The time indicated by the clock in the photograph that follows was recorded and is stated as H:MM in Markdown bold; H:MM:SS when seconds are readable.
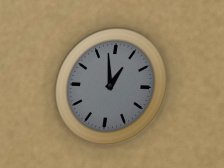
**12:58**
